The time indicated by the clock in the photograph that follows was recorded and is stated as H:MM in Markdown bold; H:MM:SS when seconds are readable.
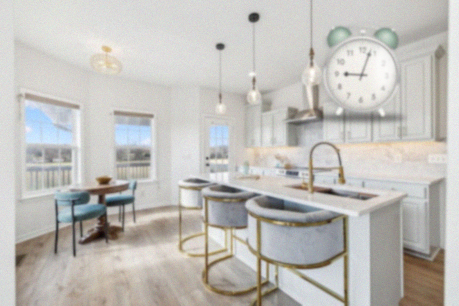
**9:03**
